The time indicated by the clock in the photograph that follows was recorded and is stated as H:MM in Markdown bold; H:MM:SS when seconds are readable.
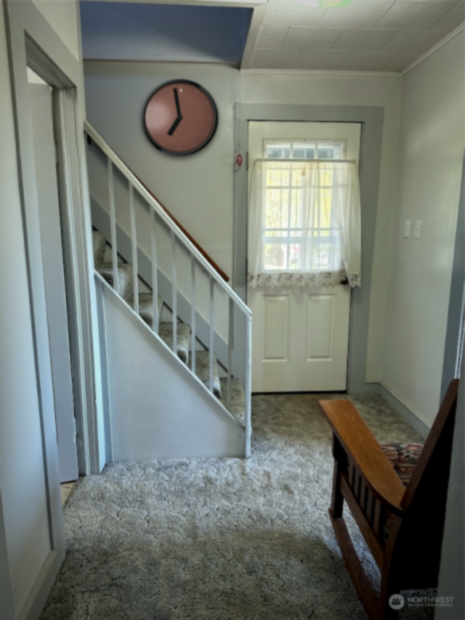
**6:58**
